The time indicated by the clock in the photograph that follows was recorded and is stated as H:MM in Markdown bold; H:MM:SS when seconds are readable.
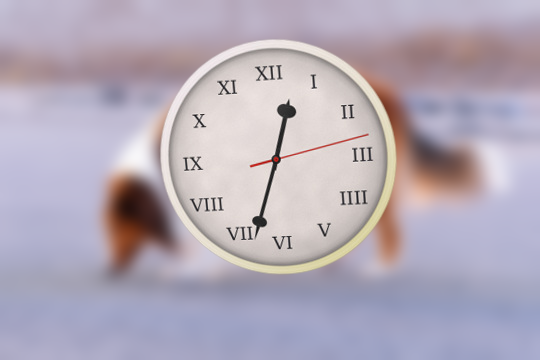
**12:33:13**
